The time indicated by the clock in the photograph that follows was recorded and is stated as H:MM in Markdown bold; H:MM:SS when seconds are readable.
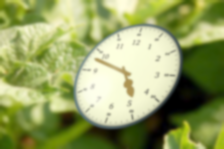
**4:48**
